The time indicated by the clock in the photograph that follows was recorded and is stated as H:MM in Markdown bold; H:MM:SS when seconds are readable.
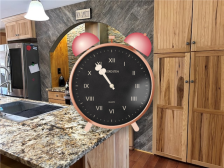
**10:54**
